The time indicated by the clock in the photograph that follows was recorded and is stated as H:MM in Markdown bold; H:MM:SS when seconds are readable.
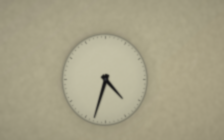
**4:33**
